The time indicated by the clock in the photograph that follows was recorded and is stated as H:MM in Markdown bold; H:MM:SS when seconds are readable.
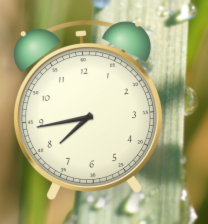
**7:44**
